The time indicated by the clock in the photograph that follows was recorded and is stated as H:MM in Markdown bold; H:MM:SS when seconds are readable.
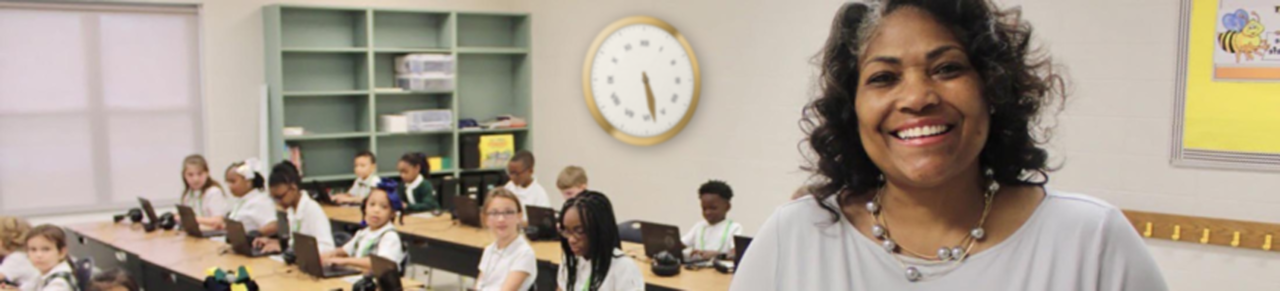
**5:28**
